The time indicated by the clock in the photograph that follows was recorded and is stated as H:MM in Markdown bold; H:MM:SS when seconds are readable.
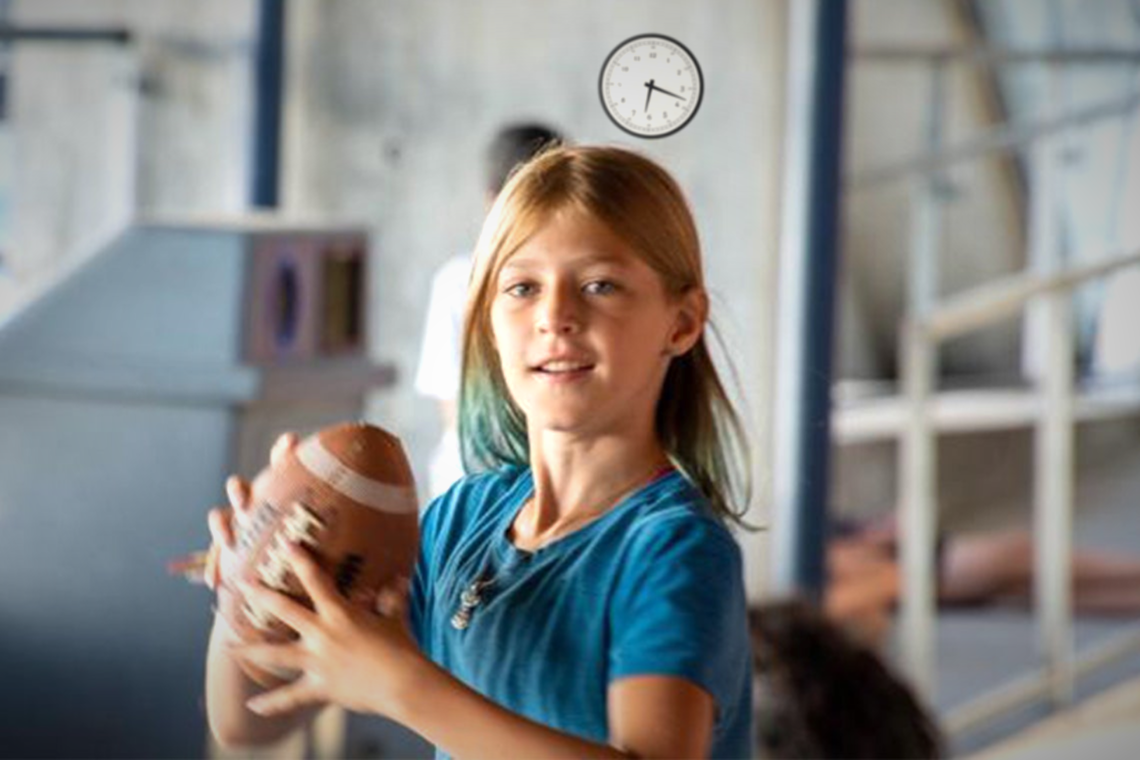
**6:18**
